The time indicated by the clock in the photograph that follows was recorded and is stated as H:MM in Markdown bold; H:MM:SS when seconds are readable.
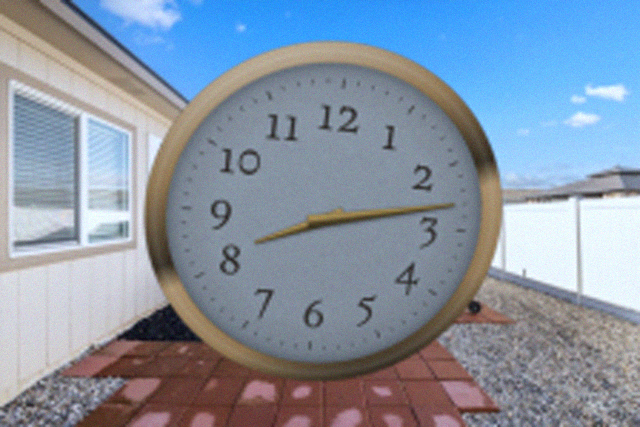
**8:13**
